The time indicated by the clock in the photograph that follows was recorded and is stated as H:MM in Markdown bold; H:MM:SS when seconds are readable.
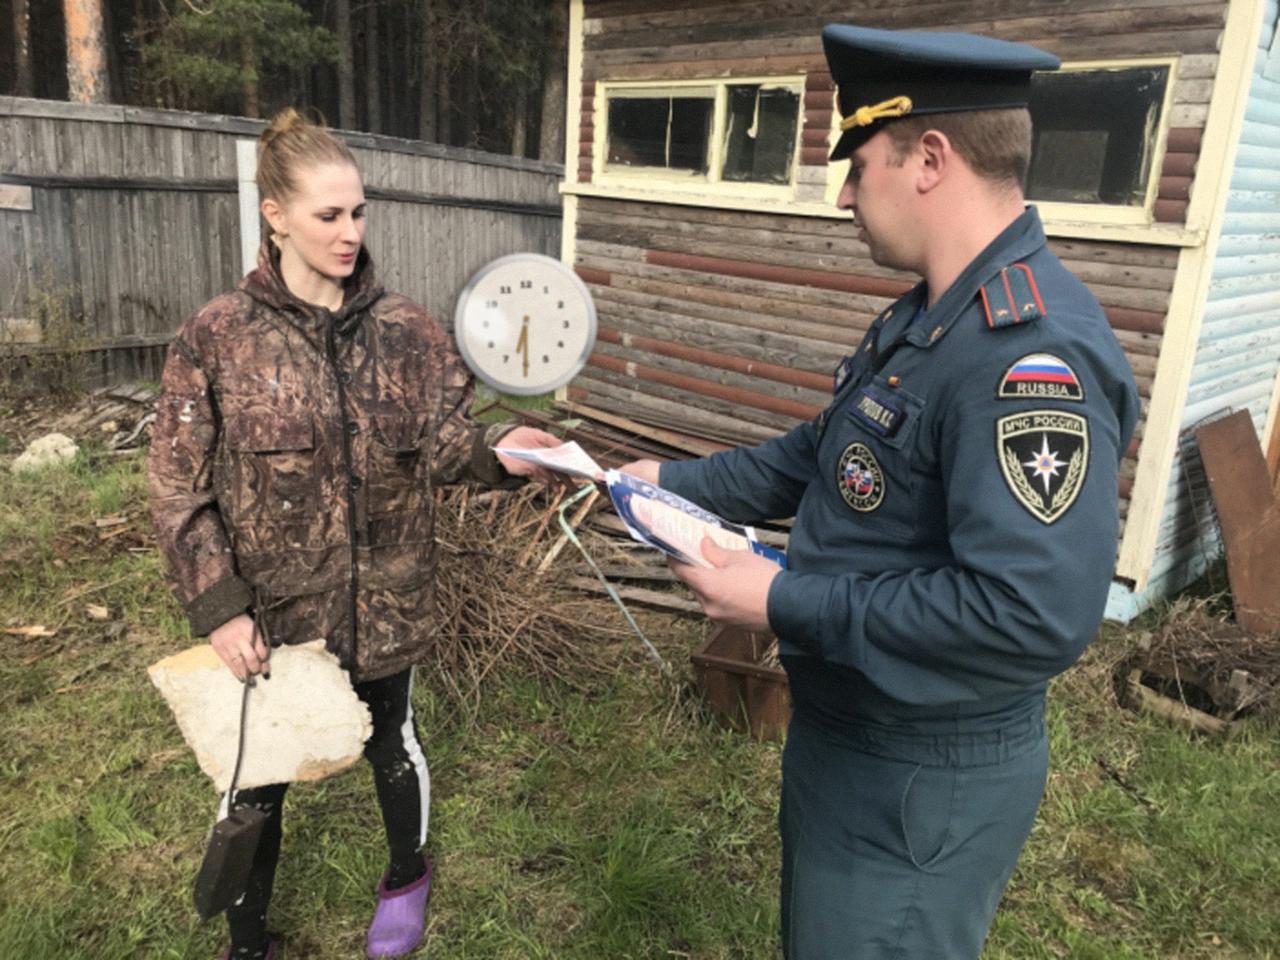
**6:30**
